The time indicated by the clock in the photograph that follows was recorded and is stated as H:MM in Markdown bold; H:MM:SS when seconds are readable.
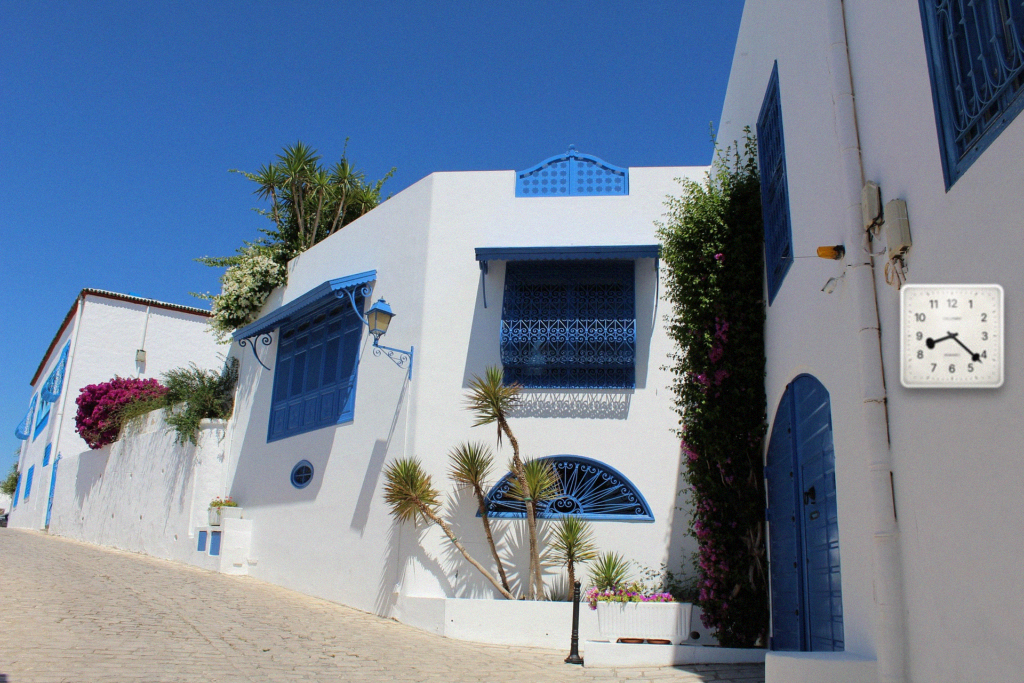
**8:22**
